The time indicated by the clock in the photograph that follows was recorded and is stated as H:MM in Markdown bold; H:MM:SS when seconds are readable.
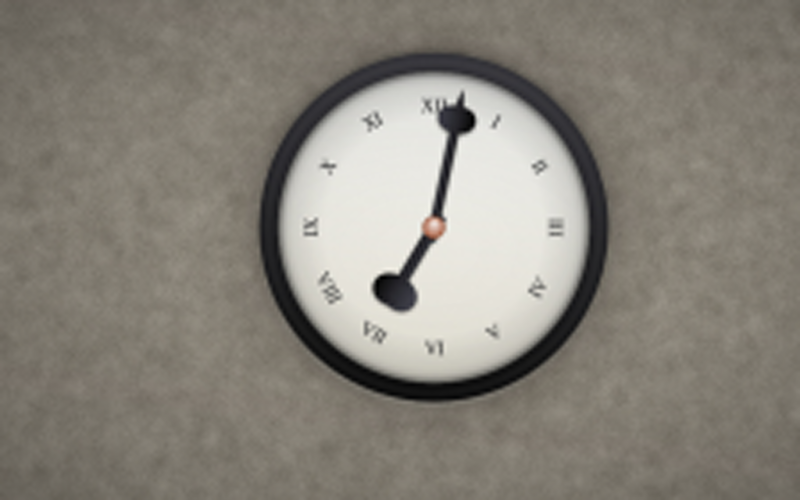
**7:02**
